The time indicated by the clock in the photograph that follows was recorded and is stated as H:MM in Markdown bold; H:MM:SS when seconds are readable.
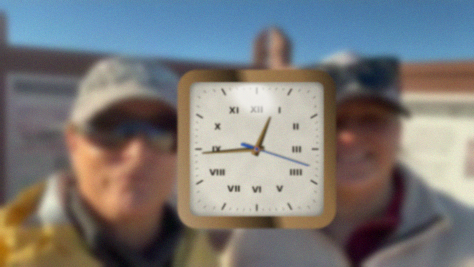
**12:44:18**
